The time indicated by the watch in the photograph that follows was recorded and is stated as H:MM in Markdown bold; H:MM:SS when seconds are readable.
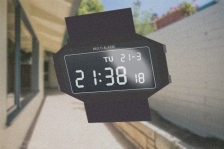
**21:38:18**
